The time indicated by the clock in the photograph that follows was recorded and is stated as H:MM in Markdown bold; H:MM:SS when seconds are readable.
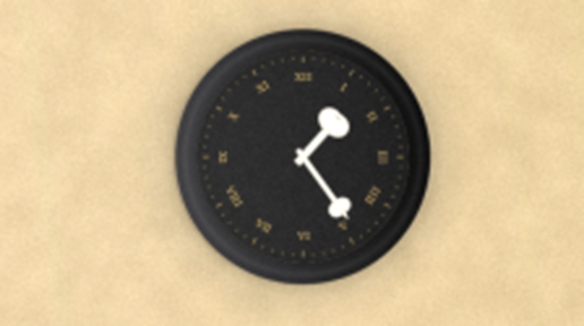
**1:24**
